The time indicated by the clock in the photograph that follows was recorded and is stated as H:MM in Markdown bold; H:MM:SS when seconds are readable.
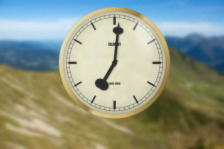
**7:01**
